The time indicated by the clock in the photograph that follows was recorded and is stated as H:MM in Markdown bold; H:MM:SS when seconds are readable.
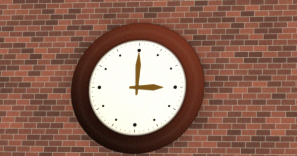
**3:00**
